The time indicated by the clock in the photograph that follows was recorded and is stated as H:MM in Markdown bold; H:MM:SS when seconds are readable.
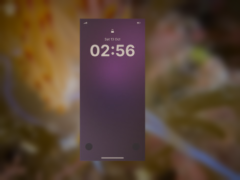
**2:56**
